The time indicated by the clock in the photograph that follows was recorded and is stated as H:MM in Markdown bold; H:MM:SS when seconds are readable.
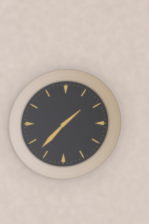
**1:37**
